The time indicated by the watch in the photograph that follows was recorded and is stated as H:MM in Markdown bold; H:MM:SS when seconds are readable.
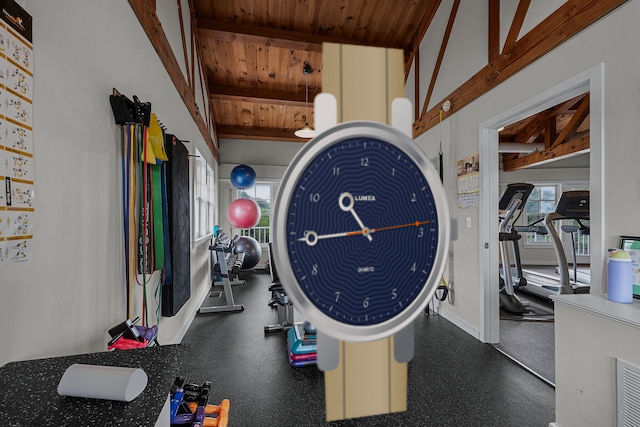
**10:44:14**
